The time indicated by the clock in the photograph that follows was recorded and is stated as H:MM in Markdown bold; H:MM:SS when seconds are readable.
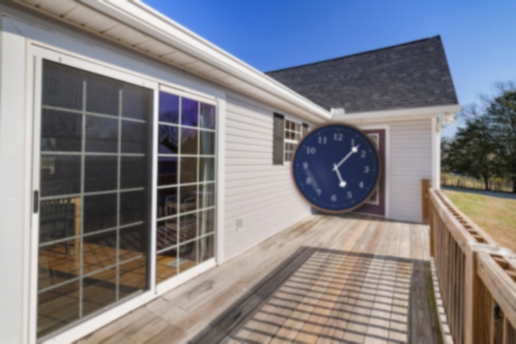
**5:07**
